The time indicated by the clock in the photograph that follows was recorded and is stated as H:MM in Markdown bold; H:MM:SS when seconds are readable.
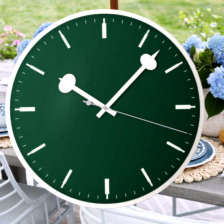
**10:07:18**
